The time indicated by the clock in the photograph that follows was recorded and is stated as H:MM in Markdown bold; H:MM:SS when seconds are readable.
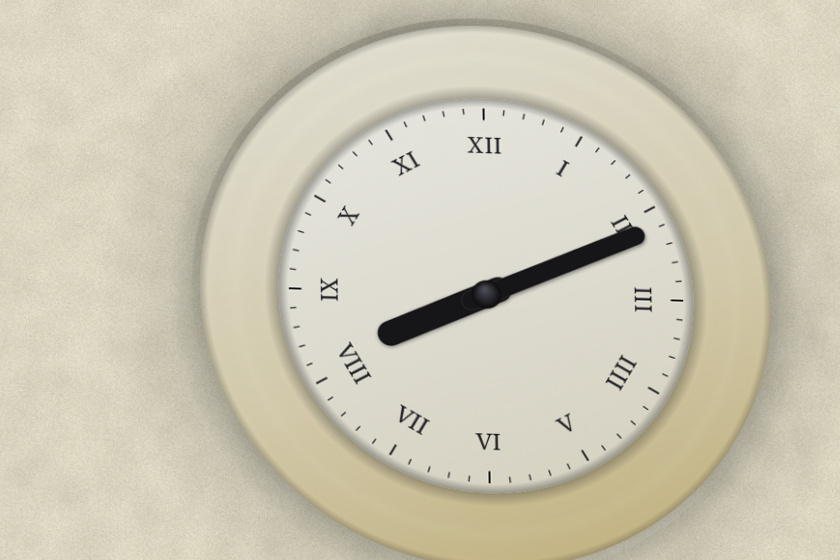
**8:11**
